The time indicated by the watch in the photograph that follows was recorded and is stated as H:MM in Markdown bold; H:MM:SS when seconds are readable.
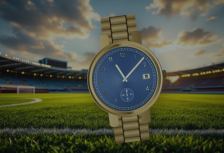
**11:08**
